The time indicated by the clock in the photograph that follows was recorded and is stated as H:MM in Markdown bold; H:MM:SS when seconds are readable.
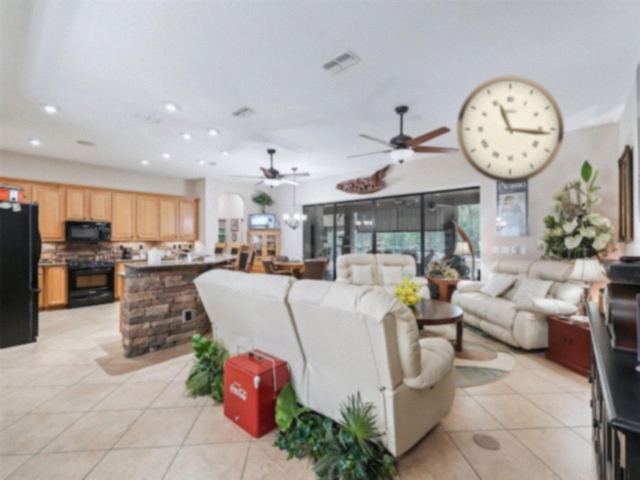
**11:16**
